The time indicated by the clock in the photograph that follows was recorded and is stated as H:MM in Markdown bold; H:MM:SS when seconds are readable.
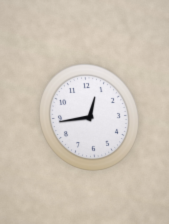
**12:44**
